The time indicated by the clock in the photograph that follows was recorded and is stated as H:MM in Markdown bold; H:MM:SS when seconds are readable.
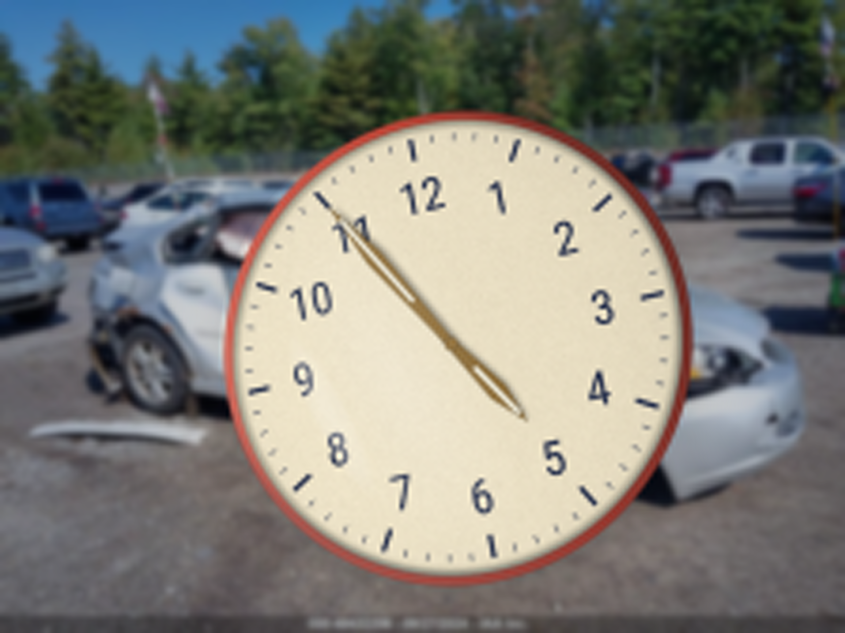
**4:55**
